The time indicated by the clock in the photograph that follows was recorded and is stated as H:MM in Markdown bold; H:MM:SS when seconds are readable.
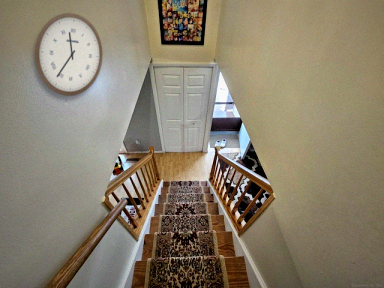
**11:36**
